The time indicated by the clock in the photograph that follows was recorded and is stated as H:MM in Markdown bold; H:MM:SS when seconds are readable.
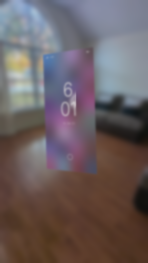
**6:01**
